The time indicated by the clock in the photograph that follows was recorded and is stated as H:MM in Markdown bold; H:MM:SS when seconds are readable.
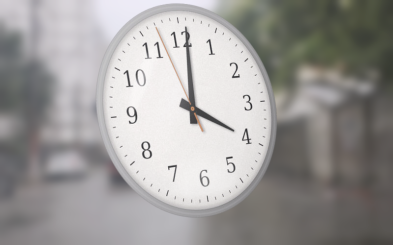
**4:00:57**
